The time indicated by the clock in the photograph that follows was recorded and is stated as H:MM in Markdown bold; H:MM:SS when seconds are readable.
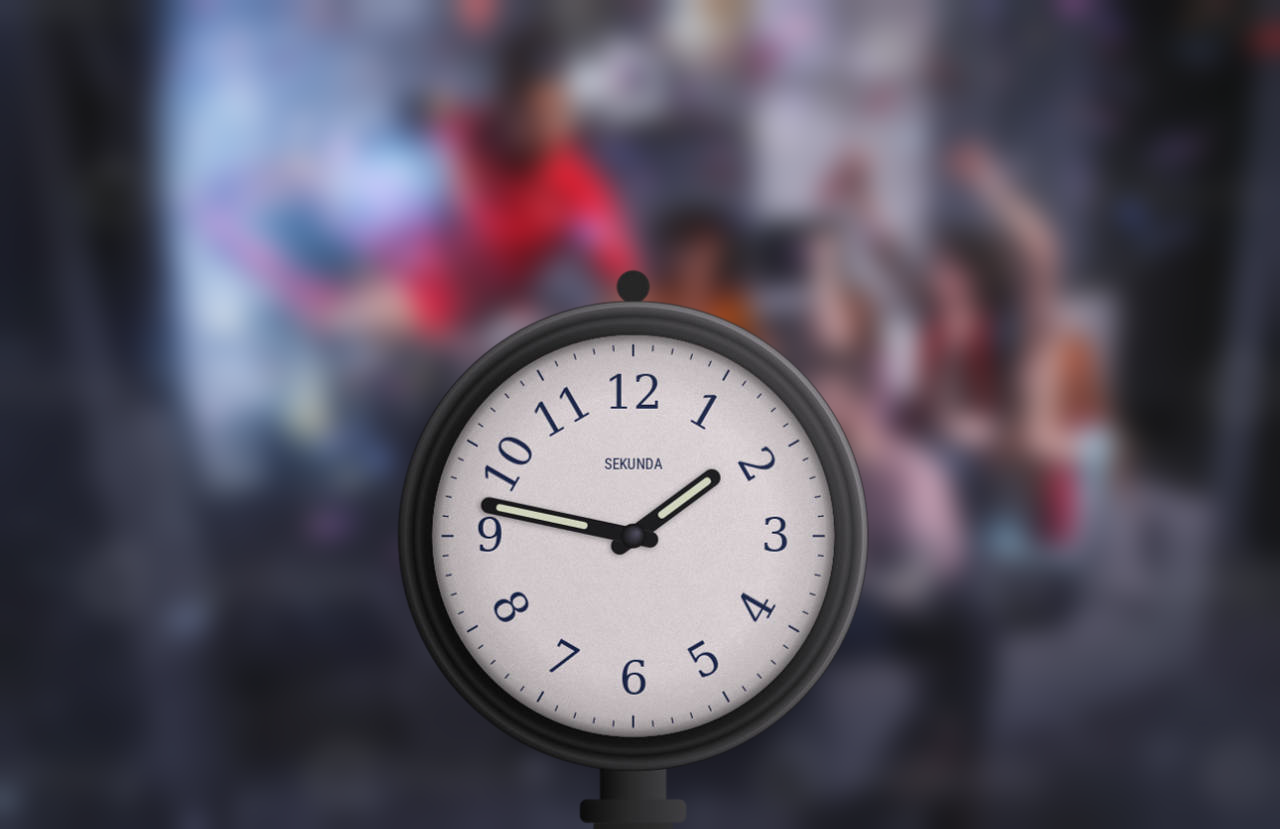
**1:47**
